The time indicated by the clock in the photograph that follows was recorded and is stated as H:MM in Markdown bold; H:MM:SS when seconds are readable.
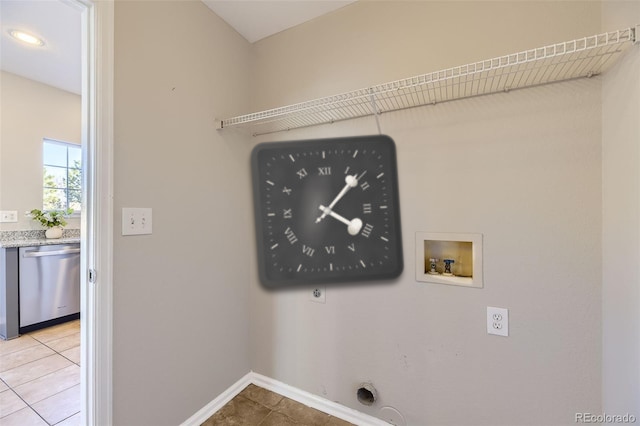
**4:07:08**
